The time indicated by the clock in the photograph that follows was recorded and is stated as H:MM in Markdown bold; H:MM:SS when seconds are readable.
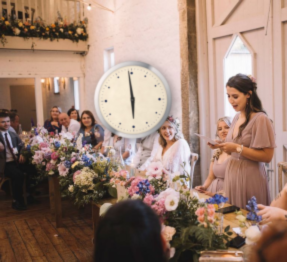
**5:59**
